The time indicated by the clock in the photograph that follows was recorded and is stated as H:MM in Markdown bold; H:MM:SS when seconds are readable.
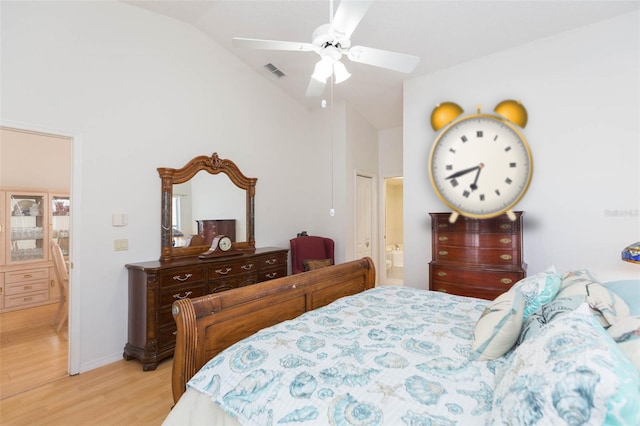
**6:42**
